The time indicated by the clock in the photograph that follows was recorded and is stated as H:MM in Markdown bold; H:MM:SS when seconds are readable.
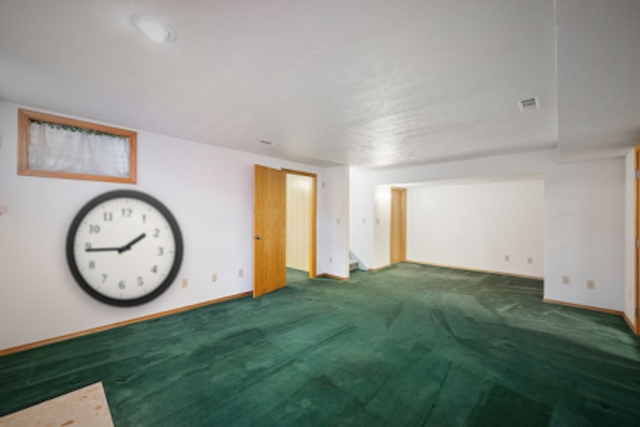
**1:44**
